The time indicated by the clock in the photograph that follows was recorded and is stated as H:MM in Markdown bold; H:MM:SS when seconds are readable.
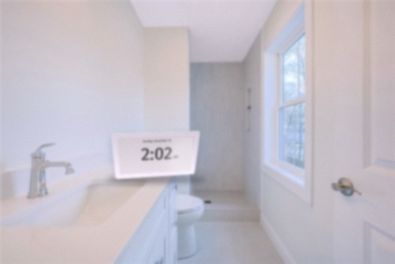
**2:02**
